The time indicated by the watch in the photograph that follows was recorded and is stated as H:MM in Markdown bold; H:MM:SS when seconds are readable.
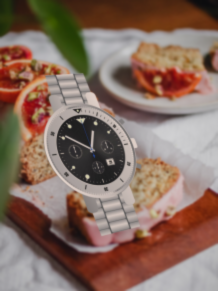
**12:51**
